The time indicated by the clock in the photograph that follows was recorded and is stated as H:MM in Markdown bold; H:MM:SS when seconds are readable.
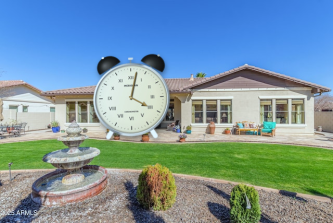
**4:02**
